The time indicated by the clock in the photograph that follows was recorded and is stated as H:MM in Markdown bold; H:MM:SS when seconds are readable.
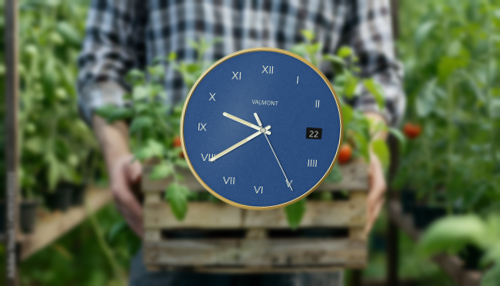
**9:39:25**
